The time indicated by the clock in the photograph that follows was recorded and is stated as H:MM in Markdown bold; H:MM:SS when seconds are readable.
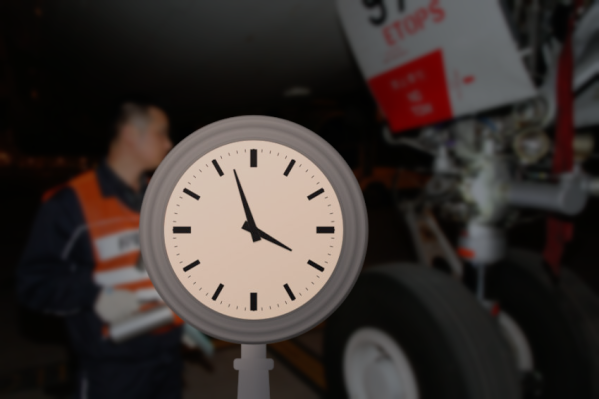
**3:57**
